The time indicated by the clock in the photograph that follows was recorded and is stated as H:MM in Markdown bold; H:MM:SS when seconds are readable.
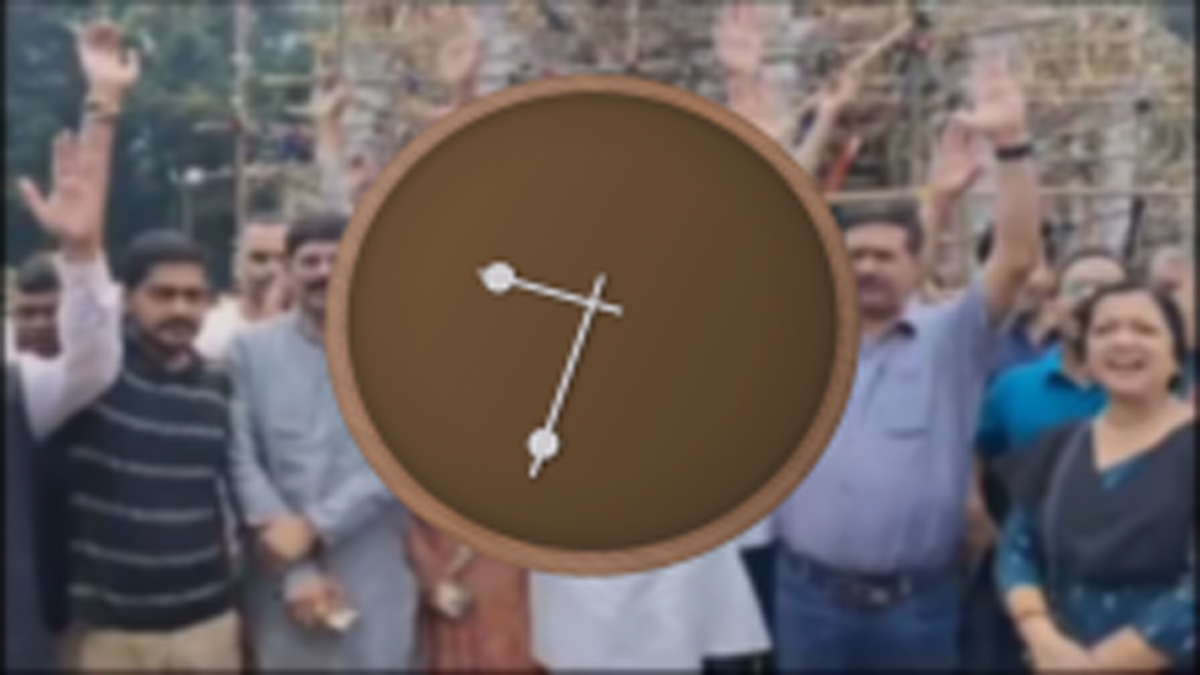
**9:33**
